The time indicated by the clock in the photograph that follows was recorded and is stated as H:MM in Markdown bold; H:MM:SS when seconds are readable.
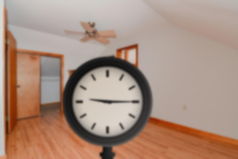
**9:15**
